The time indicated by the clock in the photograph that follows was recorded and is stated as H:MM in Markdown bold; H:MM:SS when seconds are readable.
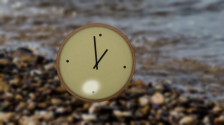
**12:58**
